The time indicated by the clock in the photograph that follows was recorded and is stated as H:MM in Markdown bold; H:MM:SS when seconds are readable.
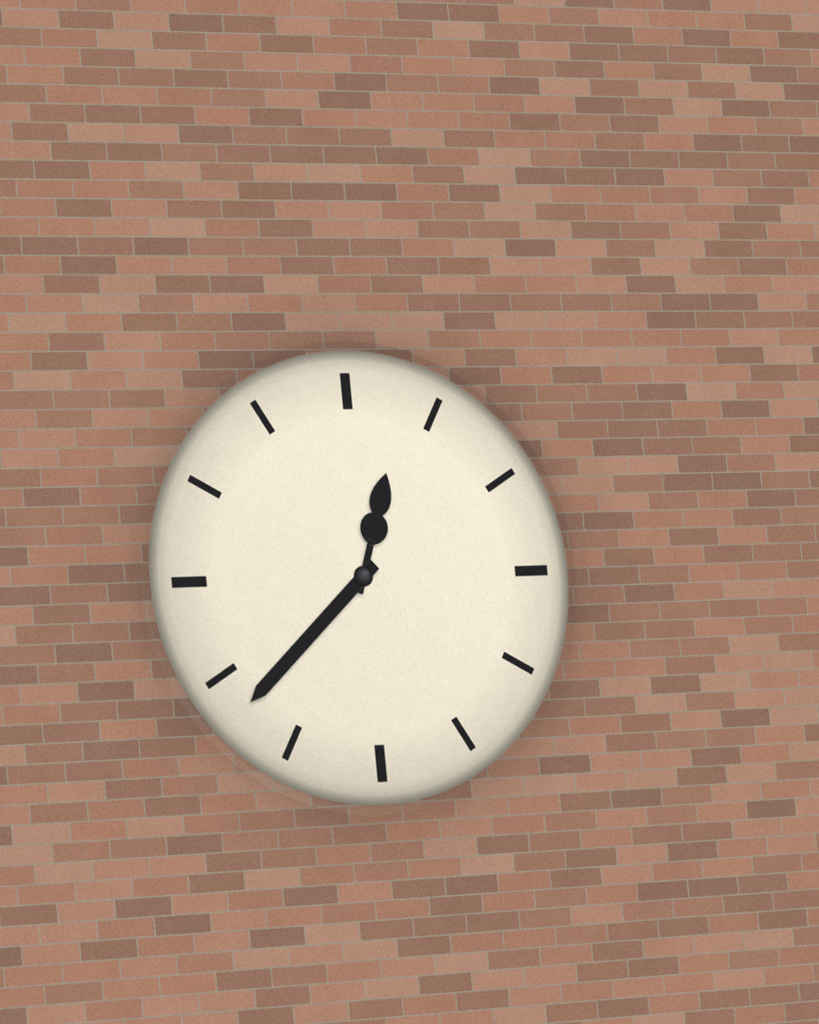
**12:38**
